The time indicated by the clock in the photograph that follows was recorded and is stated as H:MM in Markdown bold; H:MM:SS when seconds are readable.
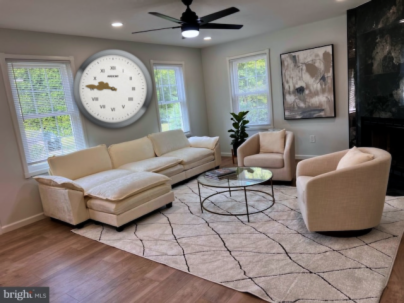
**9:46**
